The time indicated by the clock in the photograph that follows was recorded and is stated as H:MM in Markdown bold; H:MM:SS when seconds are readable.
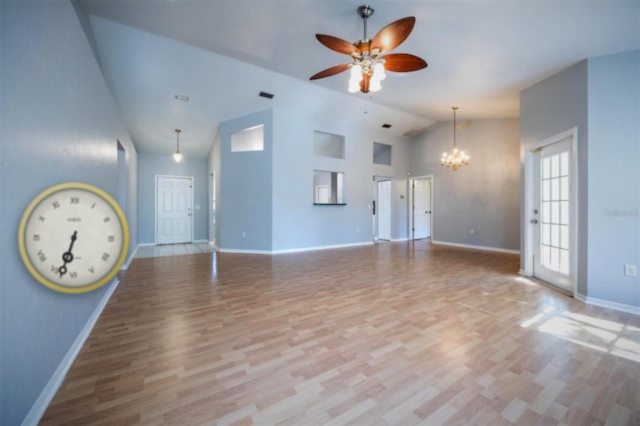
**6:33**
